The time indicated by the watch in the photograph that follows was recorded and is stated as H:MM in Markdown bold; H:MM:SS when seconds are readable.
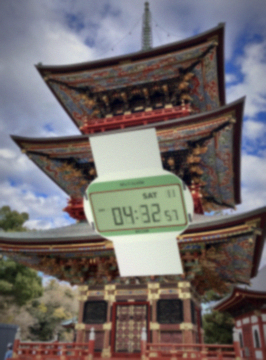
**4:32**
